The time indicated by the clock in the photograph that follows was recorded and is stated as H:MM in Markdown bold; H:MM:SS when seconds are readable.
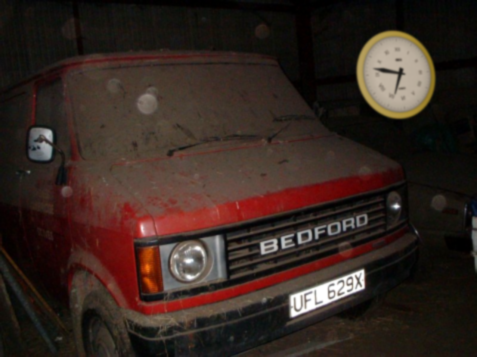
**6:47**
